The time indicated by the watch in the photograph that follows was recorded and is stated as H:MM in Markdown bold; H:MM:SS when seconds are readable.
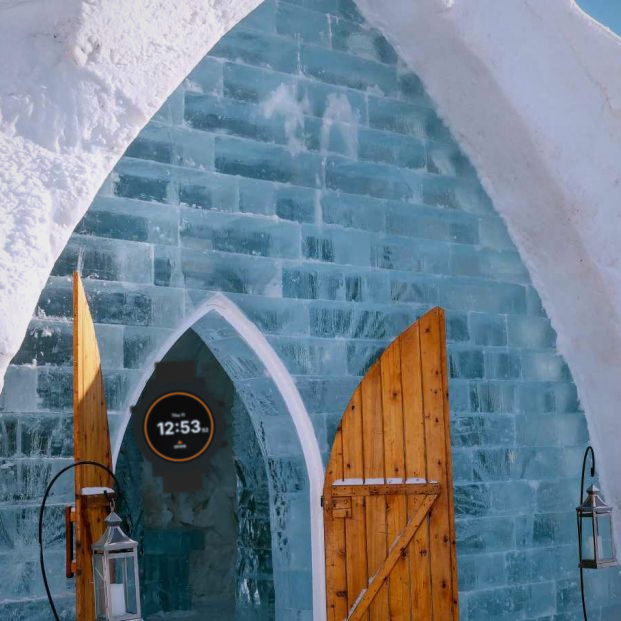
**12:53**
